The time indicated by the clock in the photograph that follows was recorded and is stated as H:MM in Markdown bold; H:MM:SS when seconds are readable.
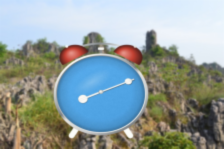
**8:11**
